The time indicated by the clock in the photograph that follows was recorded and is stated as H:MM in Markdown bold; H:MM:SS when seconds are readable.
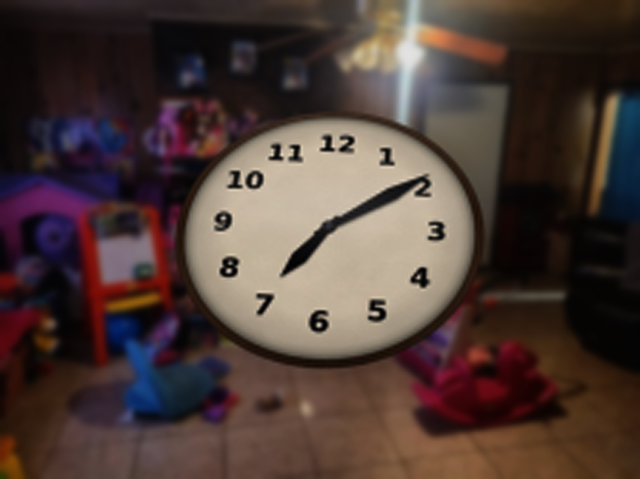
**7:09**
